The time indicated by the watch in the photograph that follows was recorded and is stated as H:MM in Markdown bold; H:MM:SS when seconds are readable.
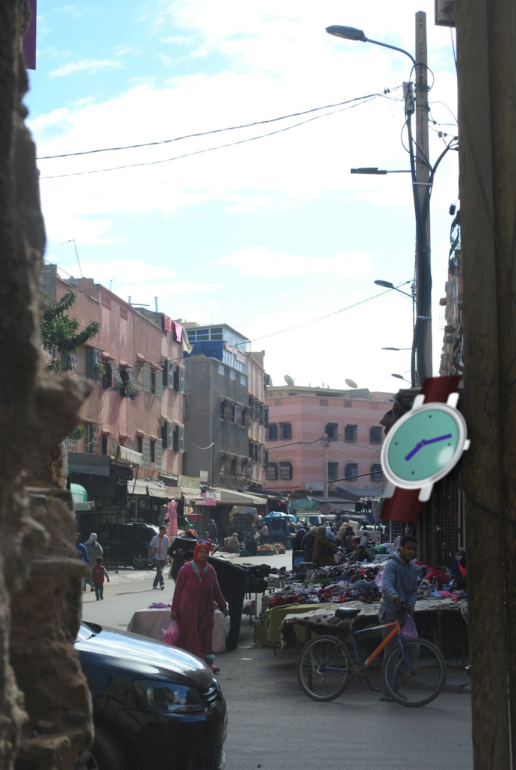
**7:12**
